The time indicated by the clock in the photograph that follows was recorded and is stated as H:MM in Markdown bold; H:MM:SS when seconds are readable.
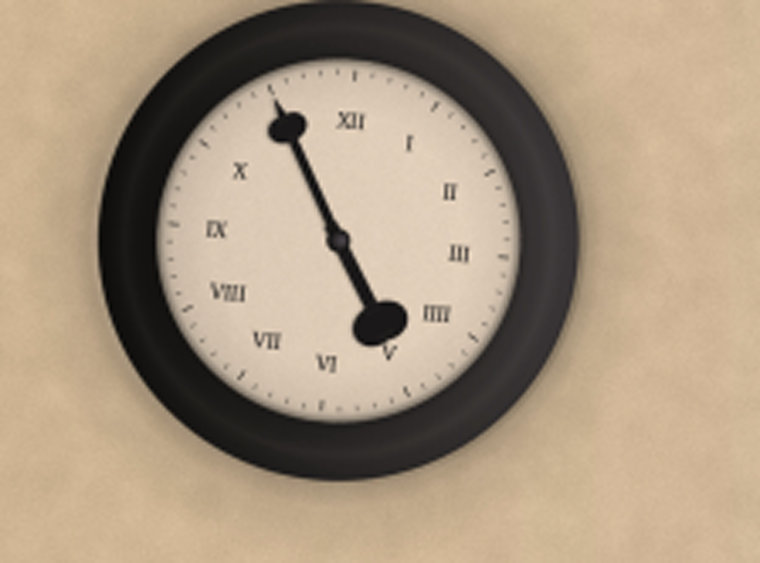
**4:55**
